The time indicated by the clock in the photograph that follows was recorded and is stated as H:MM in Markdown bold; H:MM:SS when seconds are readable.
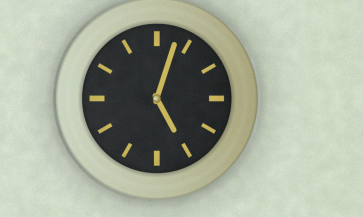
**5:03**
